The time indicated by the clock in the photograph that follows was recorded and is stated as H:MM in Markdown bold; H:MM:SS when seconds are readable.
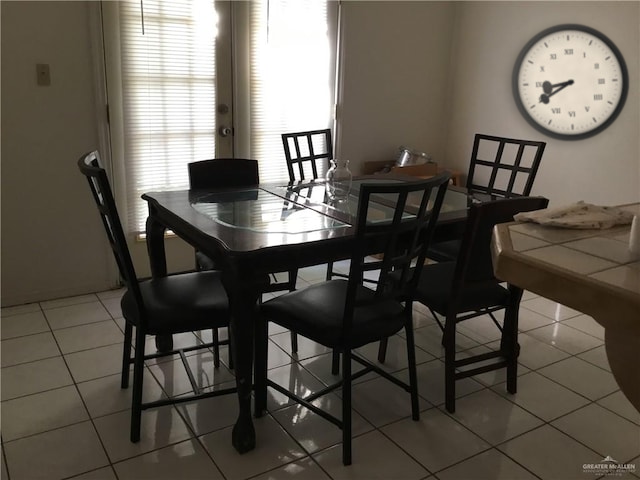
**8:40**
